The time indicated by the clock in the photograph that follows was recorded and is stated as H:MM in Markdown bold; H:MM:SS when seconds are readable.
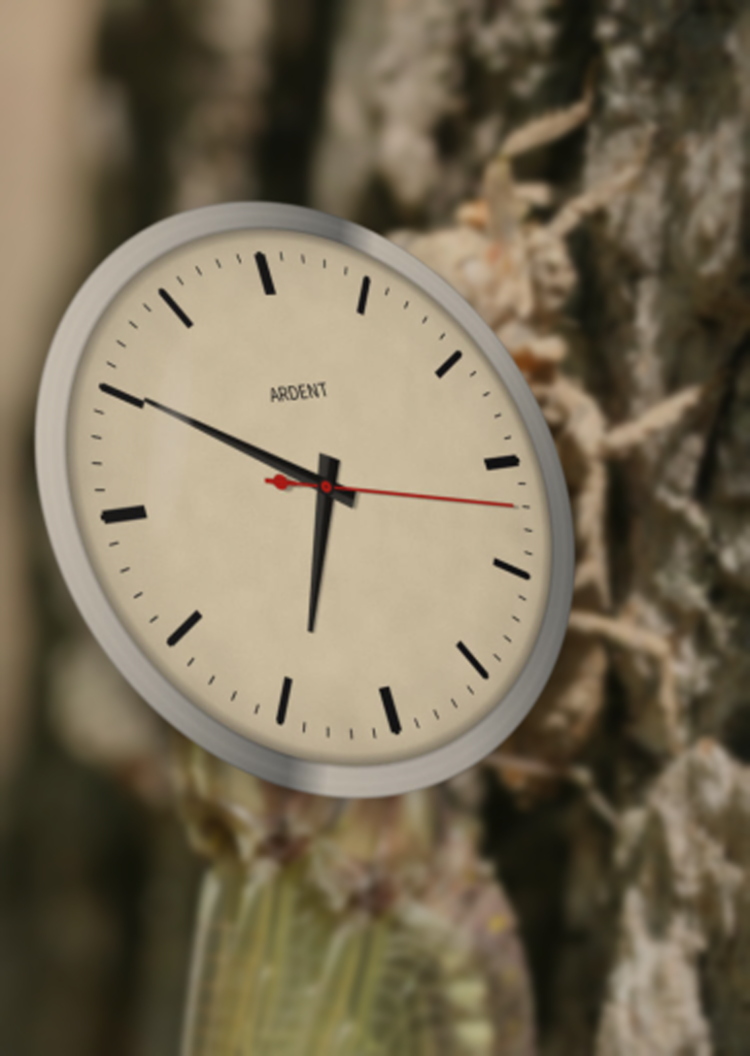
**6:50:17**
